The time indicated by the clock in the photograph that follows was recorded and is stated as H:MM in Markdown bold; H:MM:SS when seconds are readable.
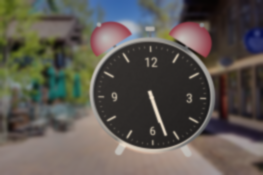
**5:27**
